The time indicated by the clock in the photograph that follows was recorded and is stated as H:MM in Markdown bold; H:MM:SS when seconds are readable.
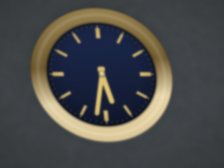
**5:32**
